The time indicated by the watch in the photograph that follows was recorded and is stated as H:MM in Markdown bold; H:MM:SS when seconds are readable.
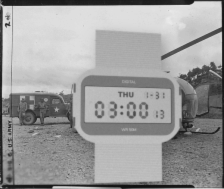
**3:00:13**
